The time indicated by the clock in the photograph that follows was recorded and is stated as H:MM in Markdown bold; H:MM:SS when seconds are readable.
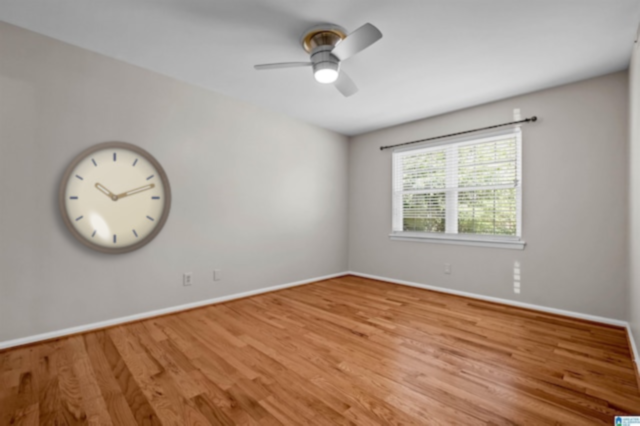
**10:12**
